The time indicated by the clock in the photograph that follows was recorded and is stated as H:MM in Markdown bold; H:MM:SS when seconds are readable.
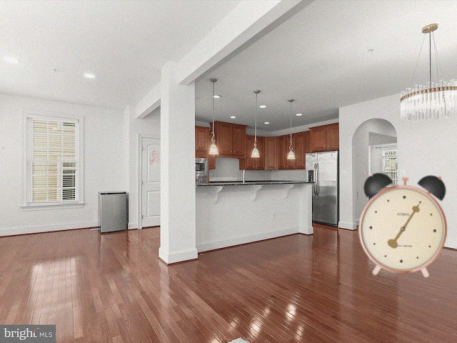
**7:05**
